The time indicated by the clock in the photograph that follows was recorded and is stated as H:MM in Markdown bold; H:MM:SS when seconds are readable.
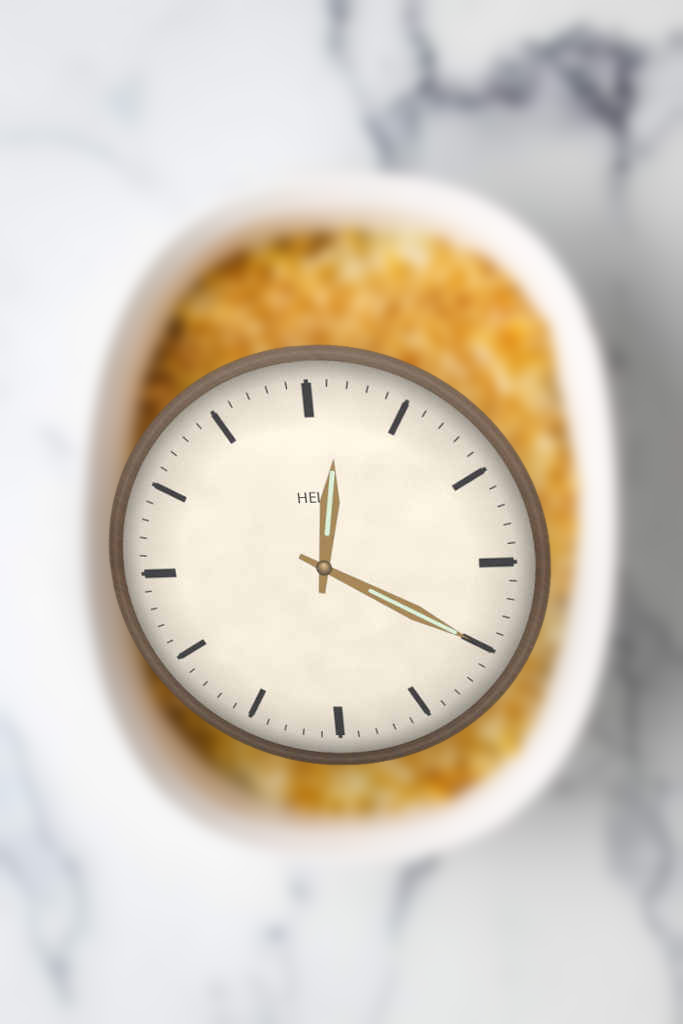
**12:20**
